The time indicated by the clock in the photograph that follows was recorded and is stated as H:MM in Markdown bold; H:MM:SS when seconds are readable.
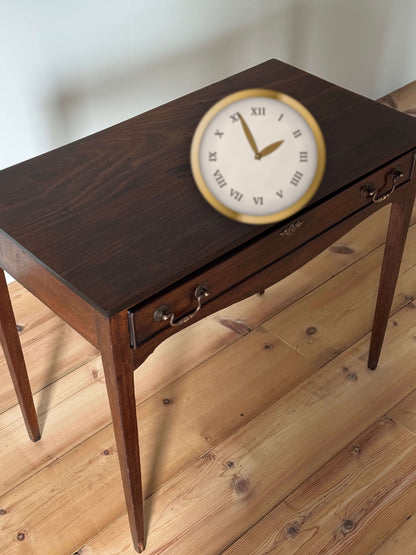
**1:56**
